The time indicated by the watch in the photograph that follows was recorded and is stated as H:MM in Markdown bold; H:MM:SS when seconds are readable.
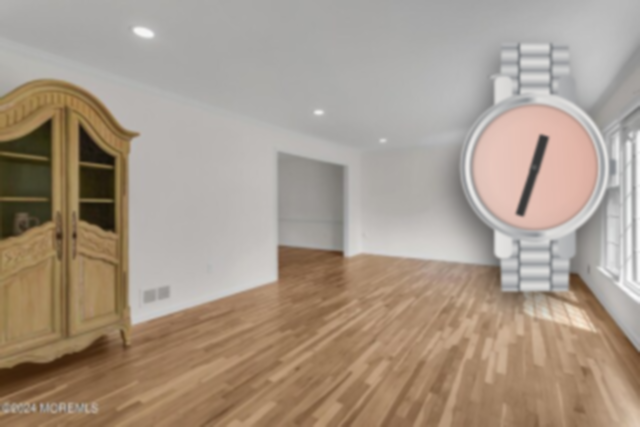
**12:33**
